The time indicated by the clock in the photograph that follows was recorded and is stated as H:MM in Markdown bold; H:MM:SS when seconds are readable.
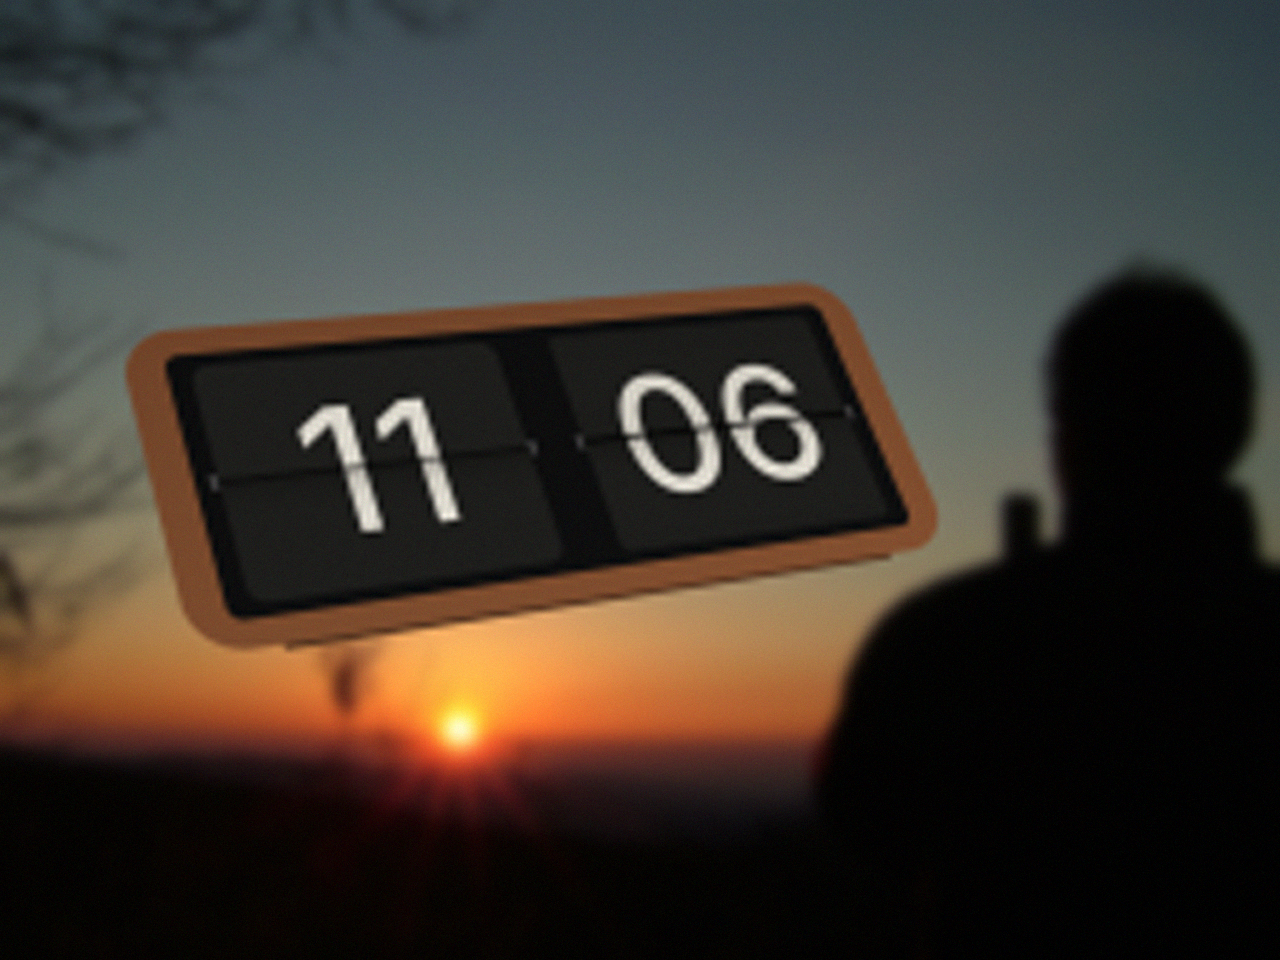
**11:06**
